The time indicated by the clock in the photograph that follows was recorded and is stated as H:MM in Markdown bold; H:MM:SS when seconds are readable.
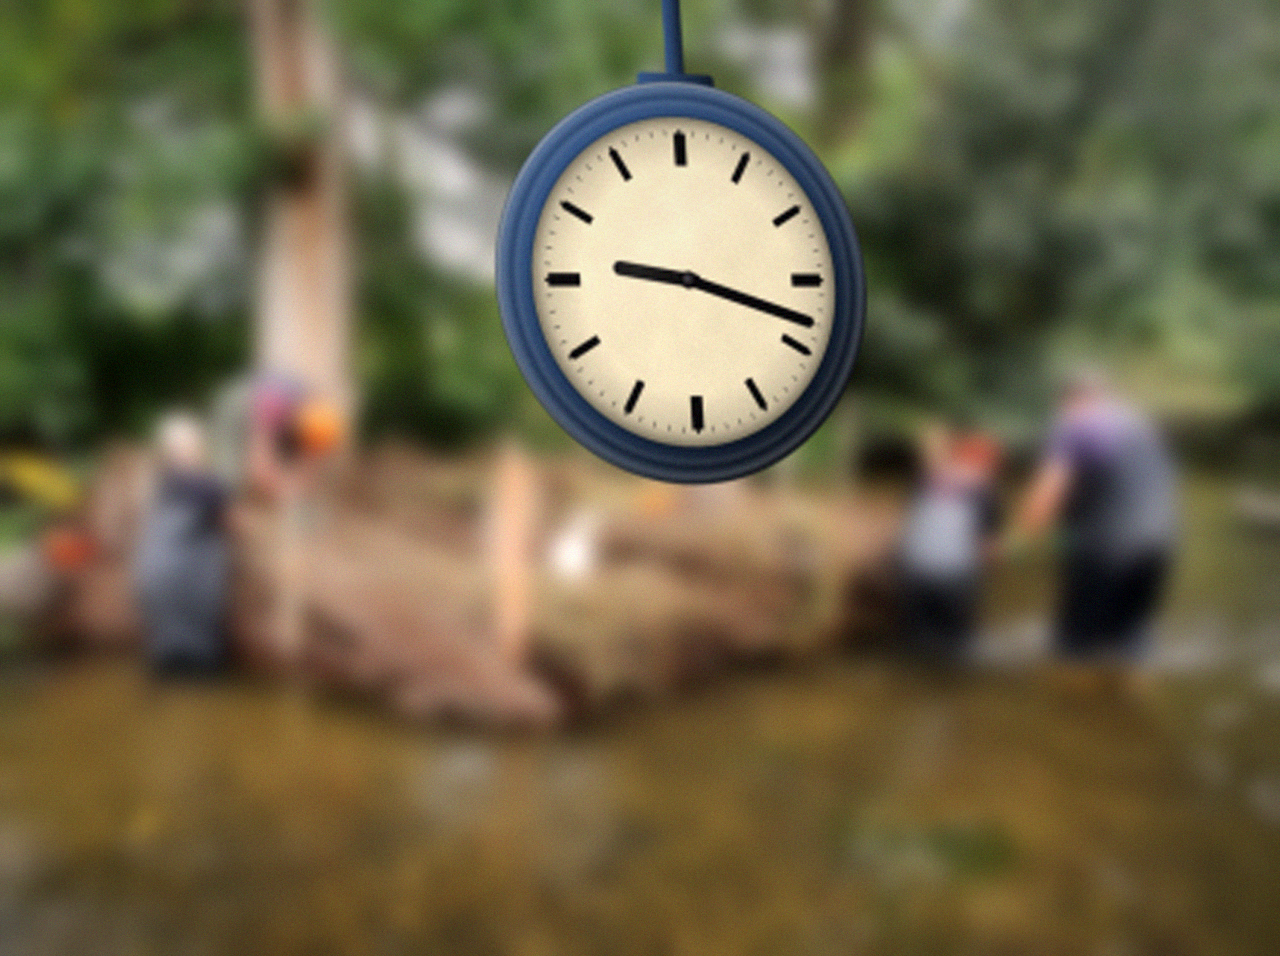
**9:18**
